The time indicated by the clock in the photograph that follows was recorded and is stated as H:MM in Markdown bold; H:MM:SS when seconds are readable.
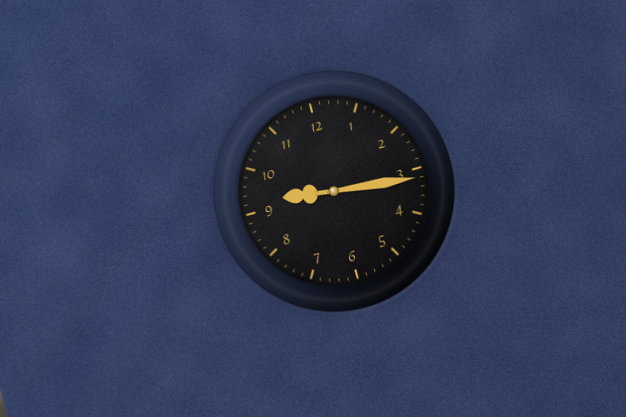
**9:16**
